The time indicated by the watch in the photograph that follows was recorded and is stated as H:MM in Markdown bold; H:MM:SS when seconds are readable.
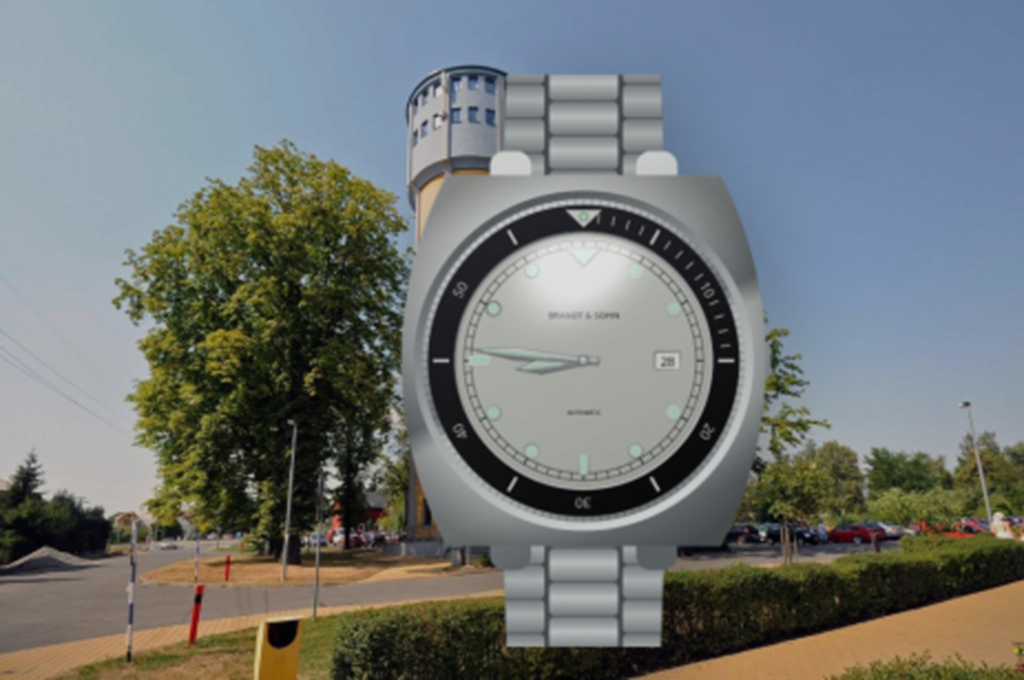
**8:46**
